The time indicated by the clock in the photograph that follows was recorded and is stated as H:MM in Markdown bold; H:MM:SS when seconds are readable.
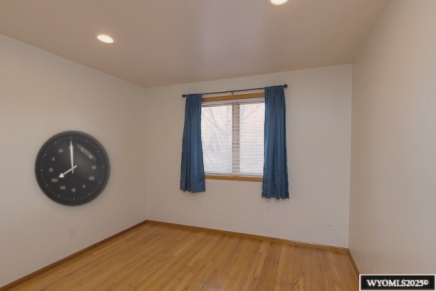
**8:00**
